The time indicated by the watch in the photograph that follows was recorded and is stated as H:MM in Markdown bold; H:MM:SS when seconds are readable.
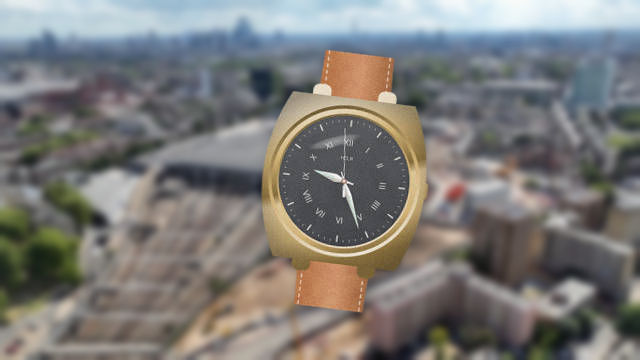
**9:25:59**
